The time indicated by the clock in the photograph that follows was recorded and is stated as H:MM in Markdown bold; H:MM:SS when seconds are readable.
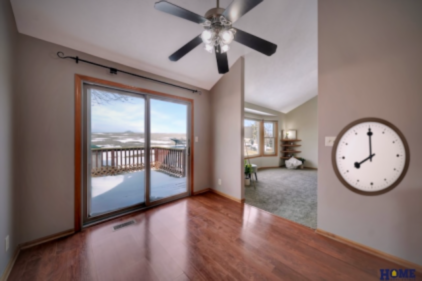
**8:00**
